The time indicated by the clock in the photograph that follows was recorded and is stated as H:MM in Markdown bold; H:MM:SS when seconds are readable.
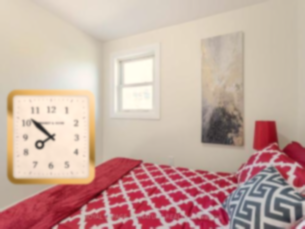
**7:52**
